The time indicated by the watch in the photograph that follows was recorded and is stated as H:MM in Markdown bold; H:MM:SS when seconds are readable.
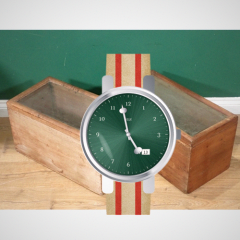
**4:58**
